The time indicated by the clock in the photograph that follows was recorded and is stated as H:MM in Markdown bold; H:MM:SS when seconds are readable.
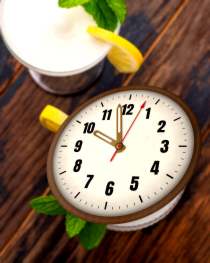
**9:58:03**
